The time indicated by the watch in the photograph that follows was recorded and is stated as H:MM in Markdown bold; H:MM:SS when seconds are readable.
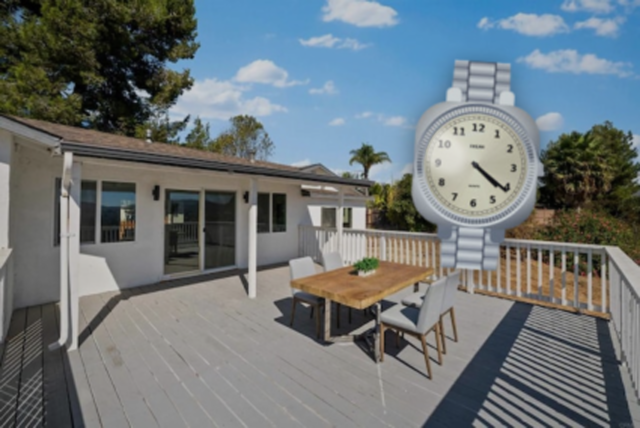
**4:21**
